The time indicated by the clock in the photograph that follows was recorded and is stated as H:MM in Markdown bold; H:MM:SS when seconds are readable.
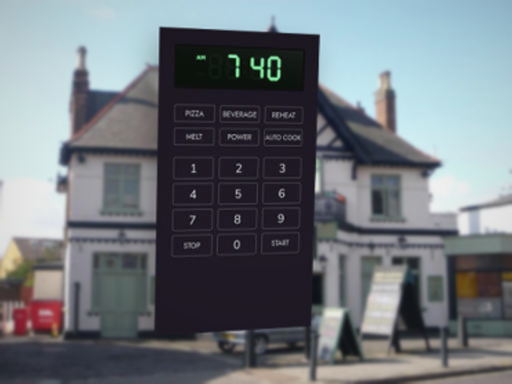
**7:40**
